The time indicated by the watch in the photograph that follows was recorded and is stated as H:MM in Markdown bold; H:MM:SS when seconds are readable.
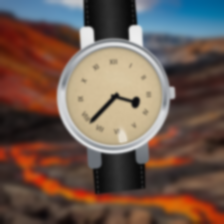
**3:38**
